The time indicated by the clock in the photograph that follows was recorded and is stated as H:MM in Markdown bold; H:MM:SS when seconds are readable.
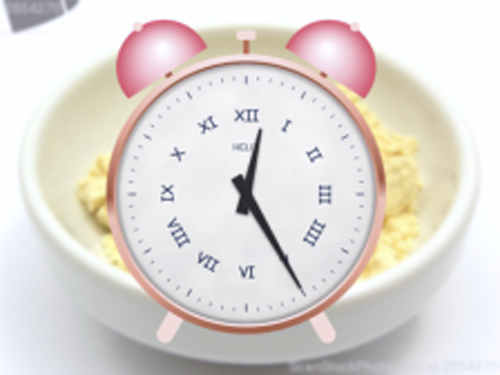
**12:25**
